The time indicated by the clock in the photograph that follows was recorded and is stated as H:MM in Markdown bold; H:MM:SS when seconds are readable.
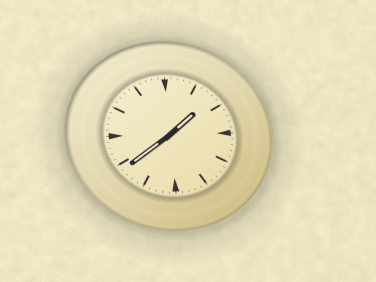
**1:39**
